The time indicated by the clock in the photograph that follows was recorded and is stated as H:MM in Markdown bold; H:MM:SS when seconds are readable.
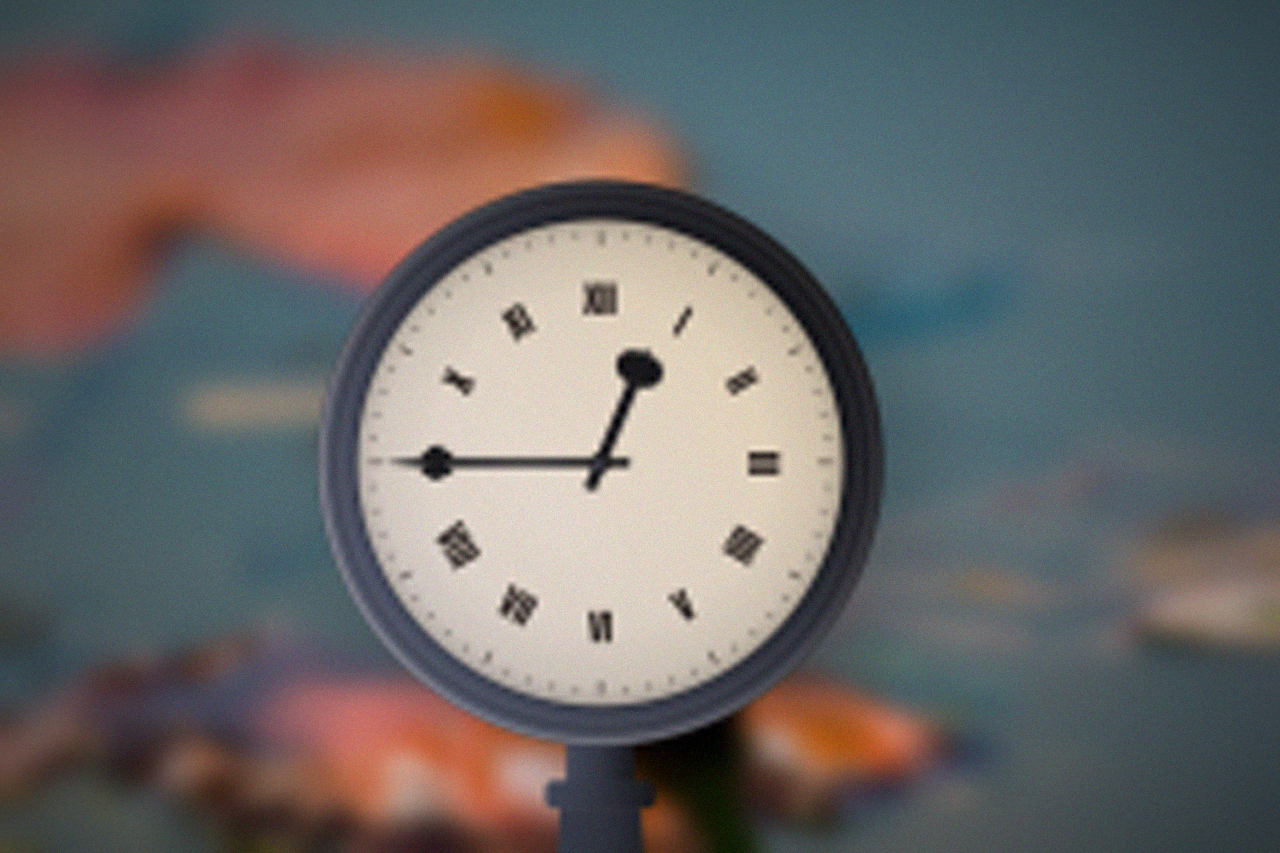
**12:45**
